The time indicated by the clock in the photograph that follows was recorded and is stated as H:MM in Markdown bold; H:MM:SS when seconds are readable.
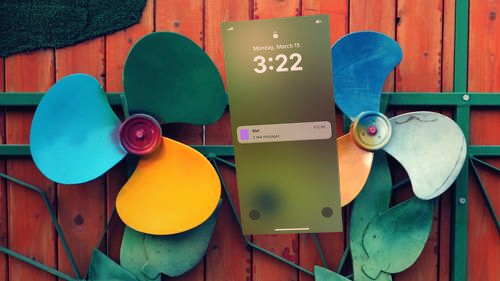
**3:22**
